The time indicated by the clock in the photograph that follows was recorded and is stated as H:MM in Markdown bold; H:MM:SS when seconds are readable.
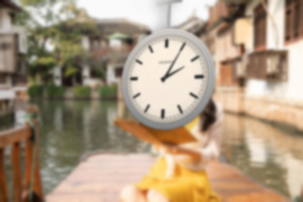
**2:05**
